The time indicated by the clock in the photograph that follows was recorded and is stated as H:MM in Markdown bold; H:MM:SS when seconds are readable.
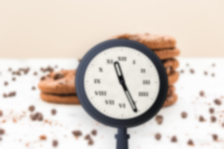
**11:26**
